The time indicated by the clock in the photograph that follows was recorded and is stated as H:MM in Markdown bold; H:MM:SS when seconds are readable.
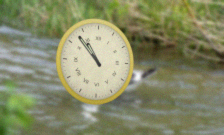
**10:53**
